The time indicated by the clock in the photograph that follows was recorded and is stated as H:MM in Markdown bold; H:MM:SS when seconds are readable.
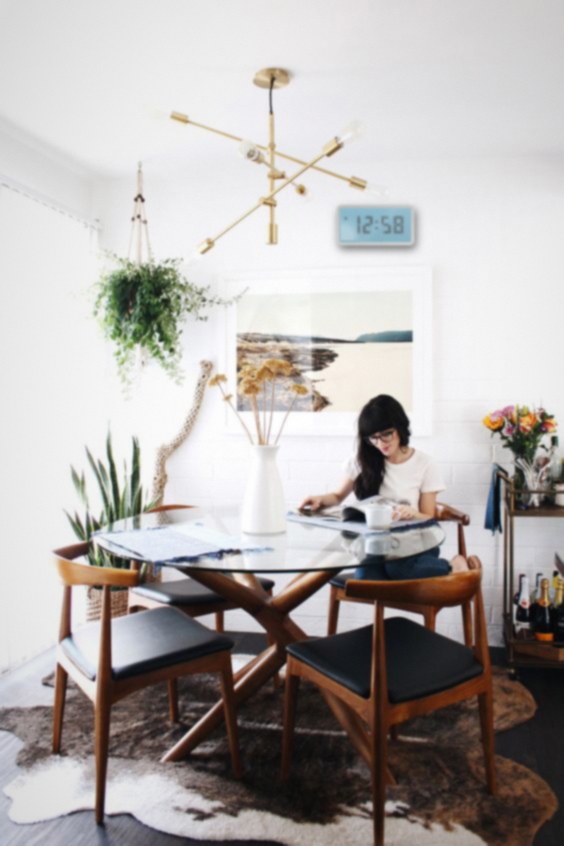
**12:58**
